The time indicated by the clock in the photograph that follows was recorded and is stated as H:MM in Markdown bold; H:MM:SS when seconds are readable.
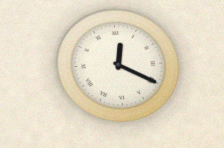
**12:20**
